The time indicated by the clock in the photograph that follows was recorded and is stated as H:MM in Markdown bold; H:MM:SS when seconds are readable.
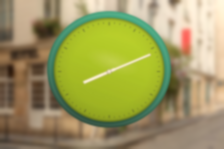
**8:11**
